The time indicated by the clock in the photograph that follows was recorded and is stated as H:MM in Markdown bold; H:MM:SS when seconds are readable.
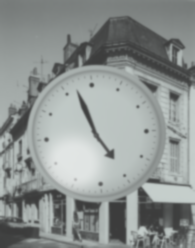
**4:57**
